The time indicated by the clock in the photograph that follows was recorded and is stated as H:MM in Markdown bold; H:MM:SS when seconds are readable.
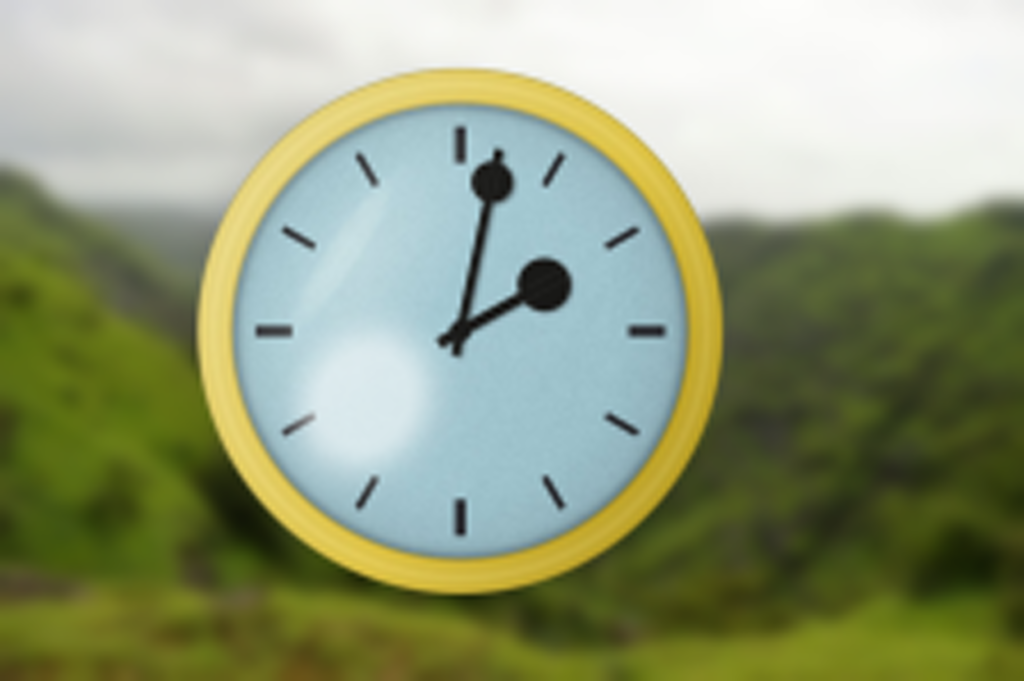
**2:02**
